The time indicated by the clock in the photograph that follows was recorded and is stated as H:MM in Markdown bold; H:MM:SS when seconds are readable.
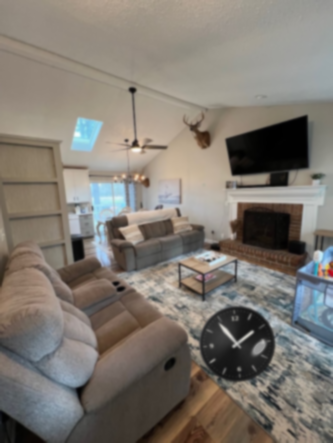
**1:54**
